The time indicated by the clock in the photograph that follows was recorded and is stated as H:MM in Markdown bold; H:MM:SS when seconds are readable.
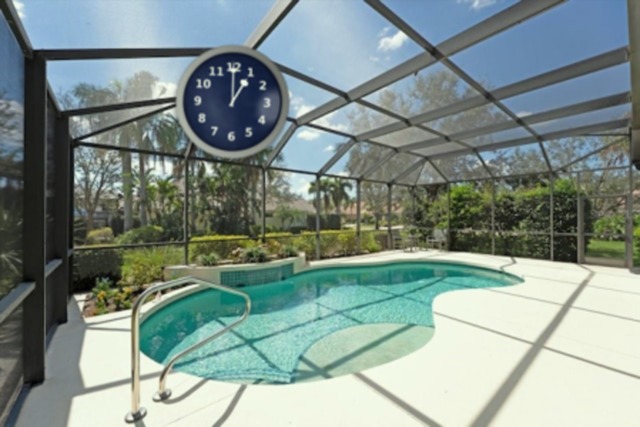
**1:00**
